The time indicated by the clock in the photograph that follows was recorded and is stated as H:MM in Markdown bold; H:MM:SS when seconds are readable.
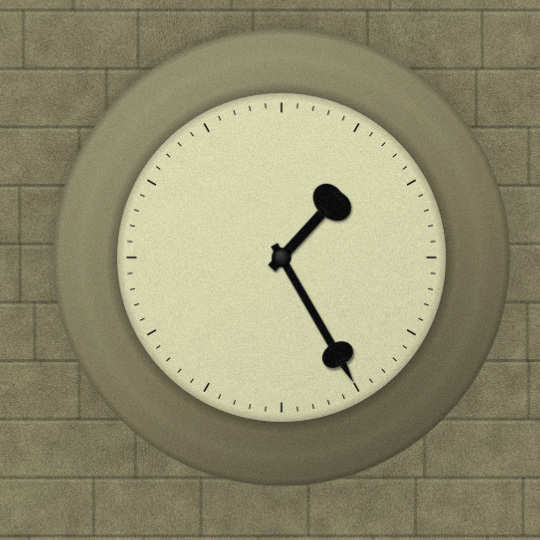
**1:25**
